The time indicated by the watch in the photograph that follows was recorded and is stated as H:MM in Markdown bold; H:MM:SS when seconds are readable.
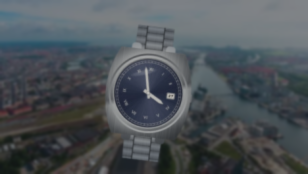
**3:58**
